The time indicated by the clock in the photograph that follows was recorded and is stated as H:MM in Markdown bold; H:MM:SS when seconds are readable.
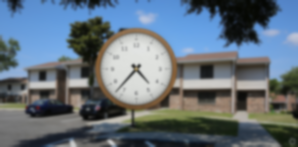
**4:37**
